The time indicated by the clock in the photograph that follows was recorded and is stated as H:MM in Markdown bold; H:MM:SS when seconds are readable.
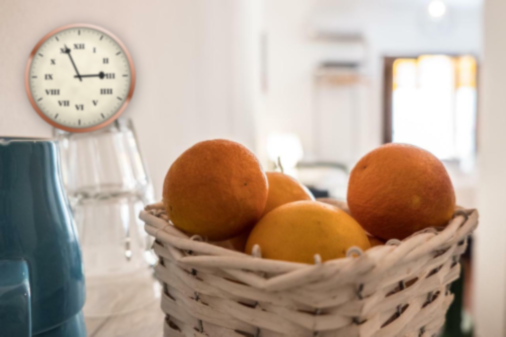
**2:56**
